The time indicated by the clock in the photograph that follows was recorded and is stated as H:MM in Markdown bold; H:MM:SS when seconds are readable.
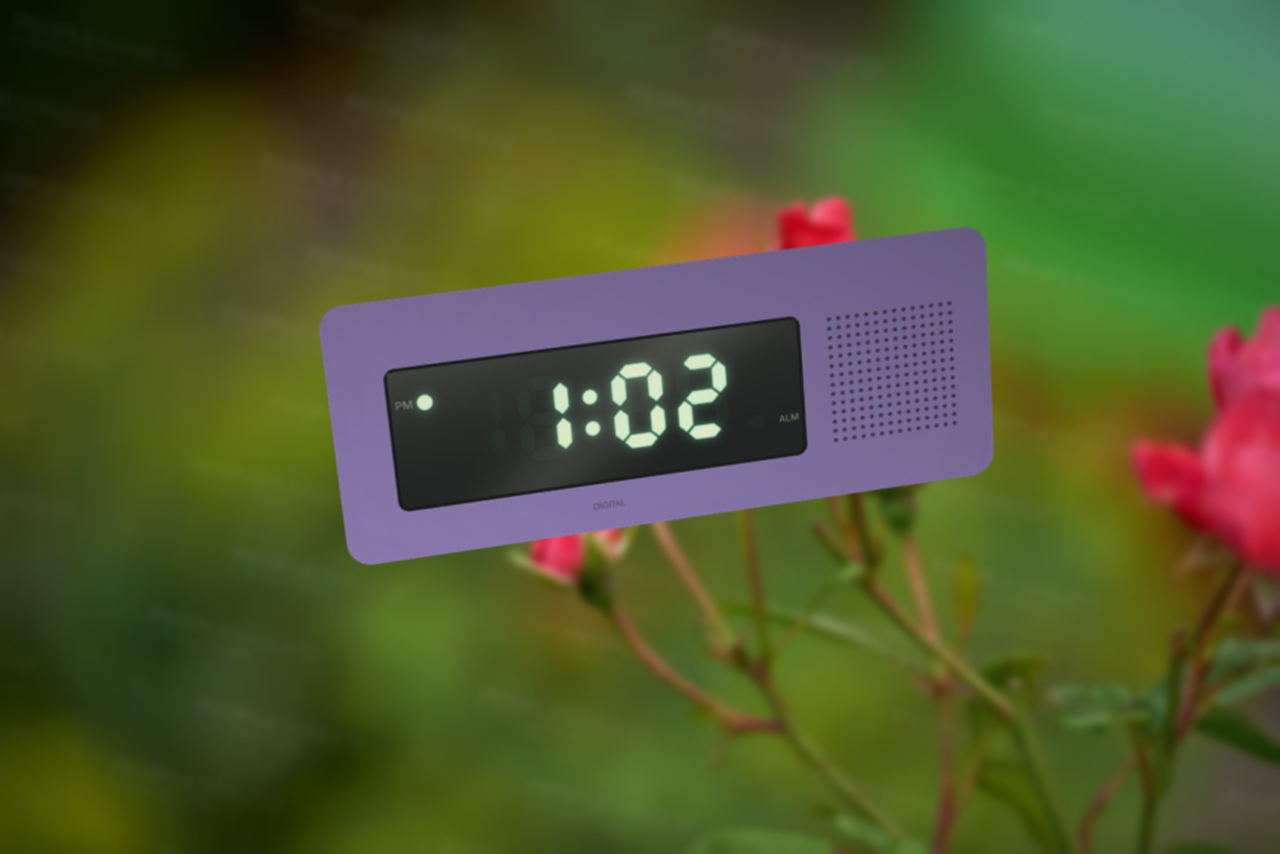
**1:02**
